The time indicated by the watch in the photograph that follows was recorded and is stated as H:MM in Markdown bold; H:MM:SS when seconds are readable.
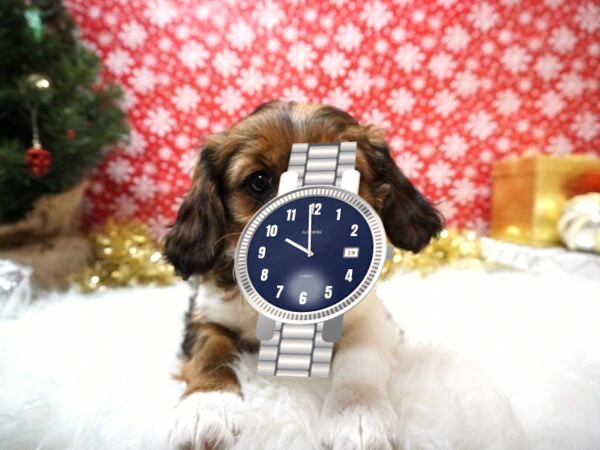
**9:59**
